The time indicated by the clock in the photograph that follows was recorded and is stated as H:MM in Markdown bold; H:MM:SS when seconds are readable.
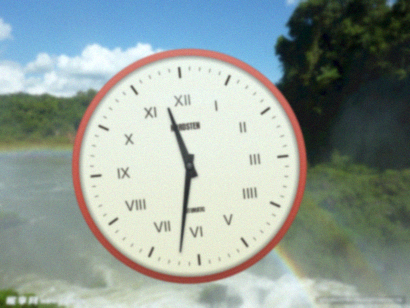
**11:32**
